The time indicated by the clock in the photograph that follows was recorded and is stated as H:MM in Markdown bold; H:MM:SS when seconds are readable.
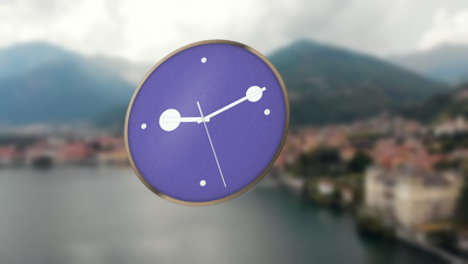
**9:11:27**
